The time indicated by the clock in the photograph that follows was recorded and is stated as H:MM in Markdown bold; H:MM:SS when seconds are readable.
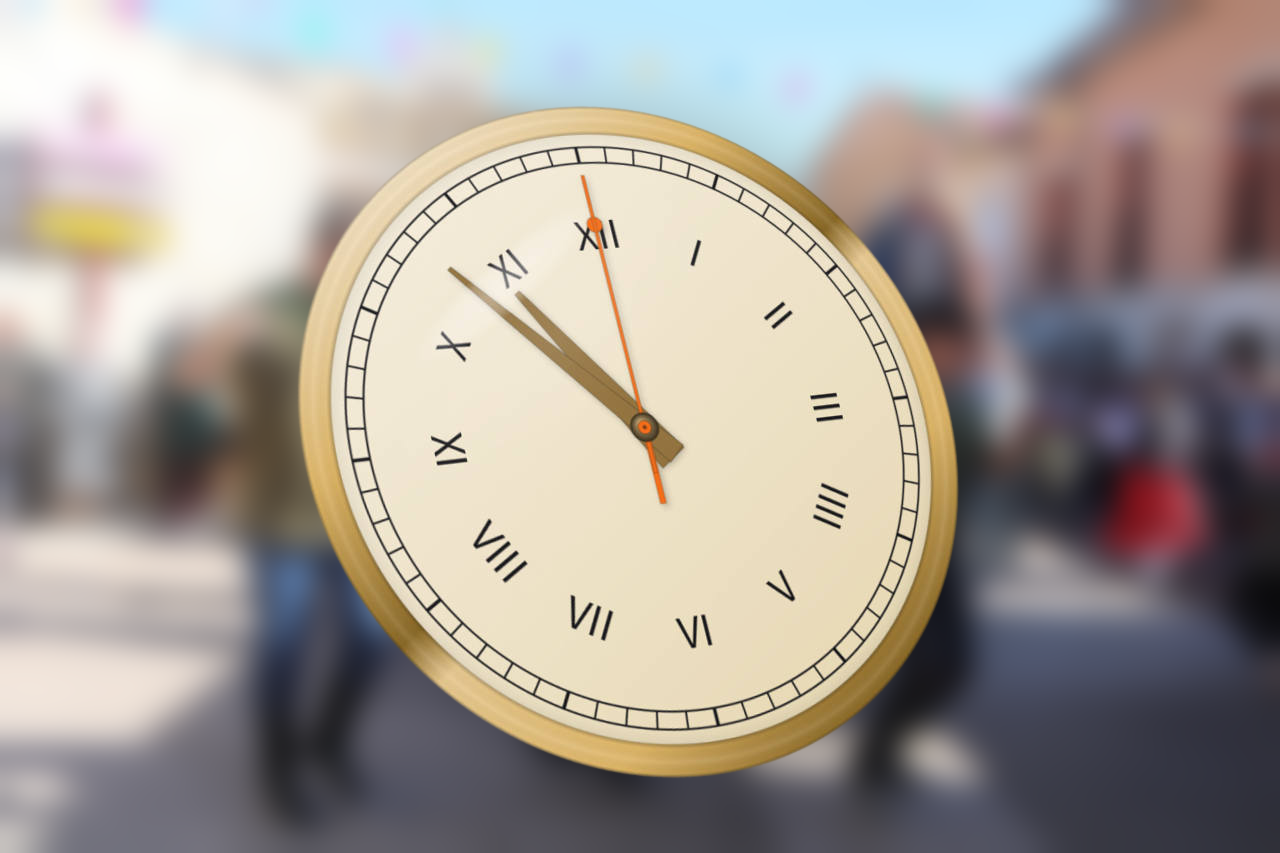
**10:53:00**
